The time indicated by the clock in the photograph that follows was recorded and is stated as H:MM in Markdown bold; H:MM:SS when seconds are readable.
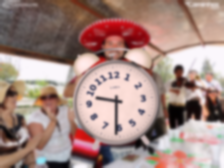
**9:31**
